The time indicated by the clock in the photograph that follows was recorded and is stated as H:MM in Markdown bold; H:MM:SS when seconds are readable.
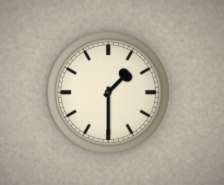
**1:30**
